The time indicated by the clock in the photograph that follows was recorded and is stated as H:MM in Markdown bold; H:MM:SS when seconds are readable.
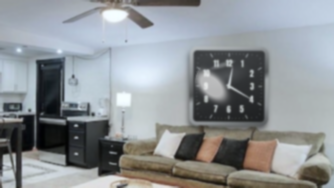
**12:20**
